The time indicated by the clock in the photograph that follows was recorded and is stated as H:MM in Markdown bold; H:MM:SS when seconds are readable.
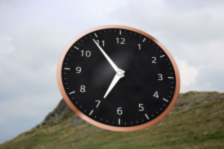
**6:54**
